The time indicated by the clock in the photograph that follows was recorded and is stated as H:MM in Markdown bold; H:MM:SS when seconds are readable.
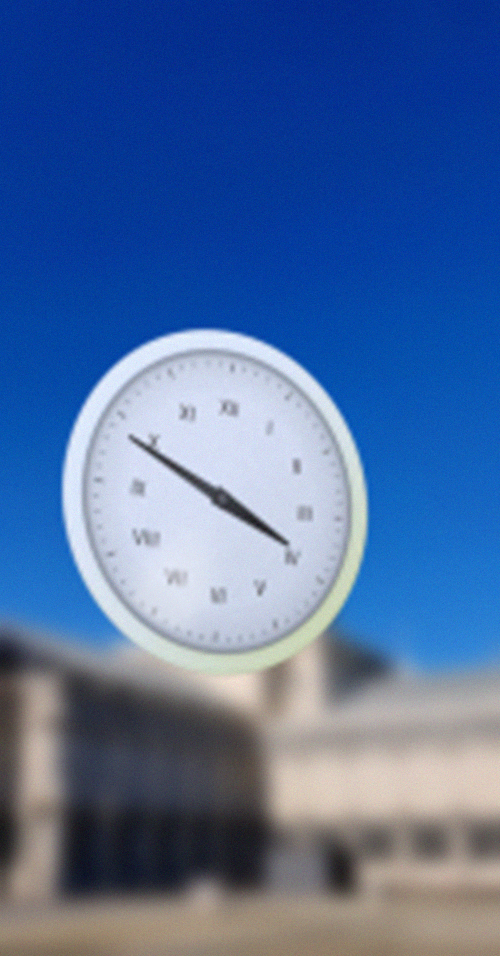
**3:49**
